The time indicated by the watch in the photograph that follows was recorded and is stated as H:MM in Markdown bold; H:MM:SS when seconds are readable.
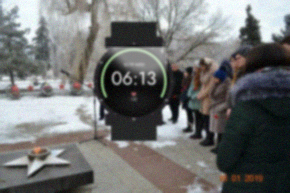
**6:13**
